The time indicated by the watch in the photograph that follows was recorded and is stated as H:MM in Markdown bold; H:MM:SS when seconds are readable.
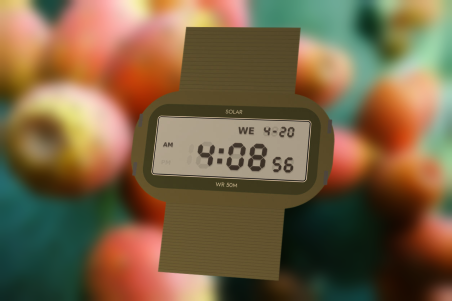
**4:08:56**
